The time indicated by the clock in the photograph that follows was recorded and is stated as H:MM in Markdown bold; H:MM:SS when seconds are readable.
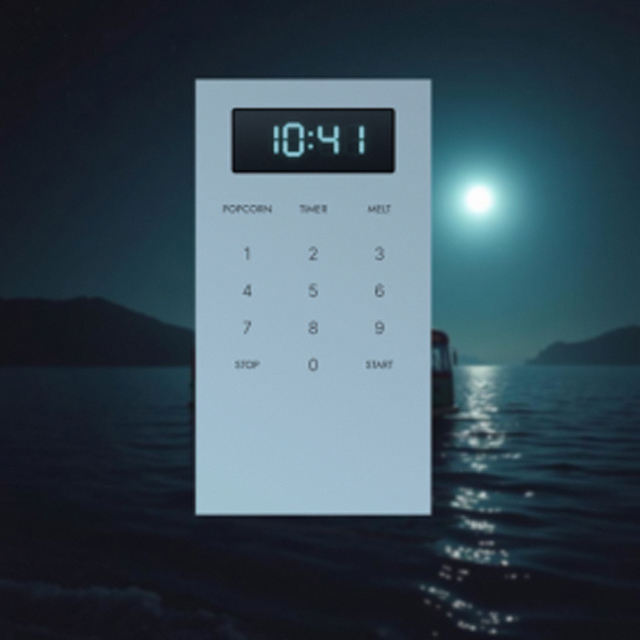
**10:41**
